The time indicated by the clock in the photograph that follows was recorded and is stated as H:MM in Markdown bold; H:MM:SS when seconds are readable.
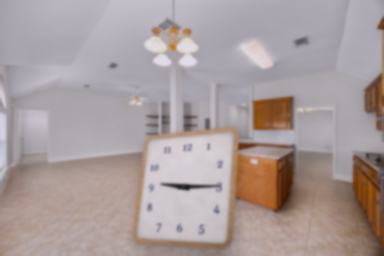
**9:15**
